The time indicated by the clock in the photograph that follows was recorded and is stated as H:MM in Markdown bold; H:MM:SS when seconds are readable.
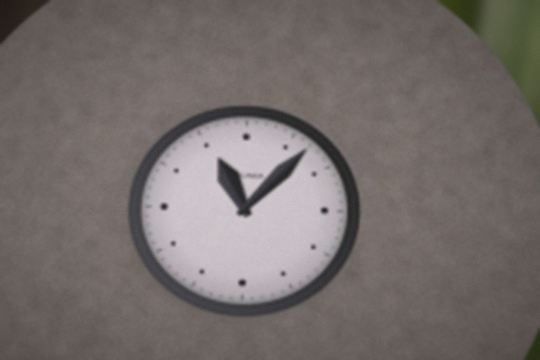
**11:07**
